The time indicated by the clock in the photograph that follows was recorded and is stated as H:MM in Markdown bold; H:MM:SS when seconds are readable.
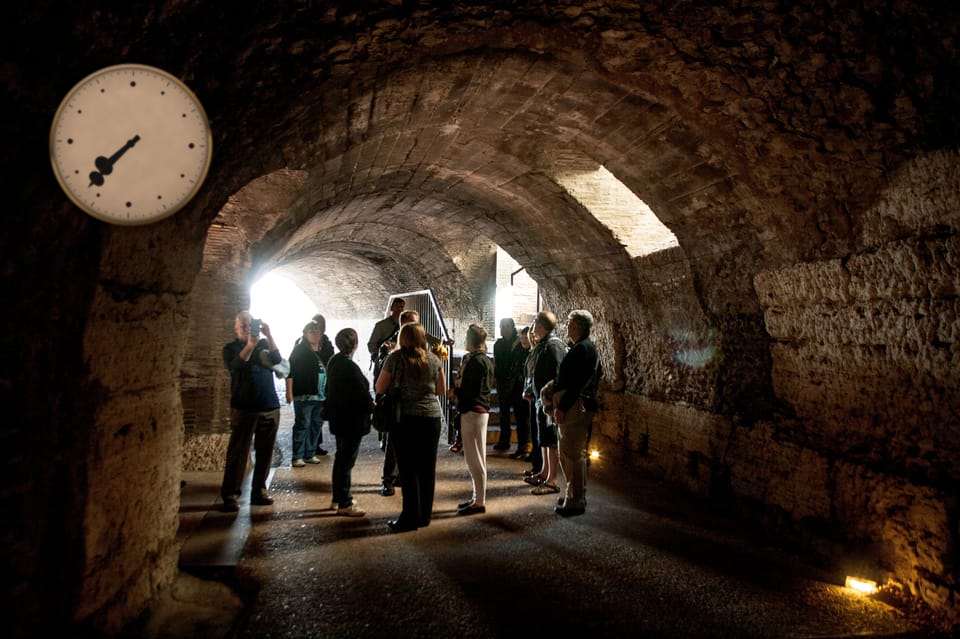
**7:37**
